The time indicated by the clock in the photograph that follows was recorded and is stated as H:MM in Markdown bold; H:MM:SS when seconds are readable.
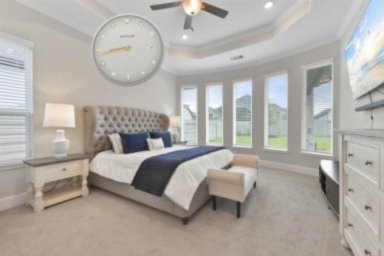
**8:43**
